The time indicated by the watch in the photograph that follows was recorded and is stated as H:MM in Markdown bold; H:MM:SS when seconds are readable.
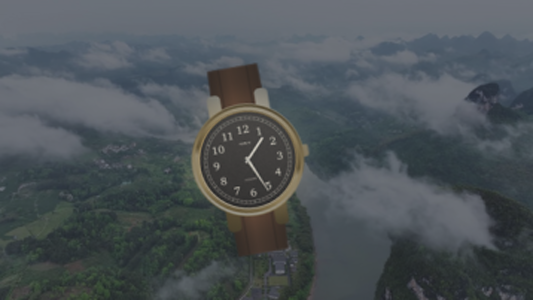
**1:26**
